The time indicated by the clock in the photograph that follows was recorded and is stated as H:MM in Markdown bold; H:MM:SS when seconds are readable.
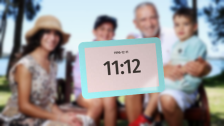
**11:12**
